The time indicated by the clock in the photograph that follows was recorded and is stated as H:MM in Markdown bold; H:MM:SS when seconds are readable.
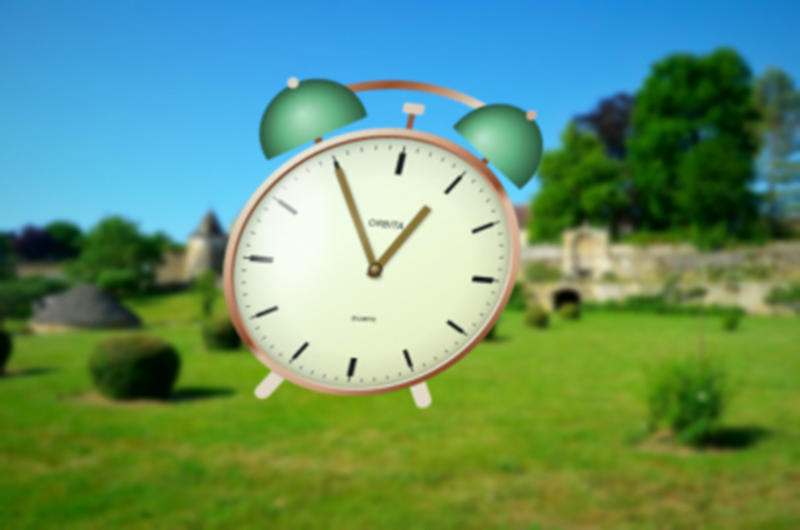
**12:55**
